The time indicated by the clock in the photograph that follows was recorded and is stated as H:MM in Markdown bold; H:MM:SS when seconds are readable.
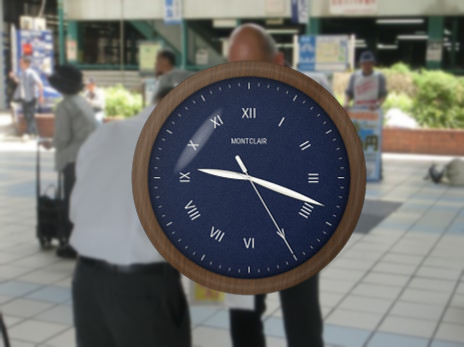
**9:18:25**
